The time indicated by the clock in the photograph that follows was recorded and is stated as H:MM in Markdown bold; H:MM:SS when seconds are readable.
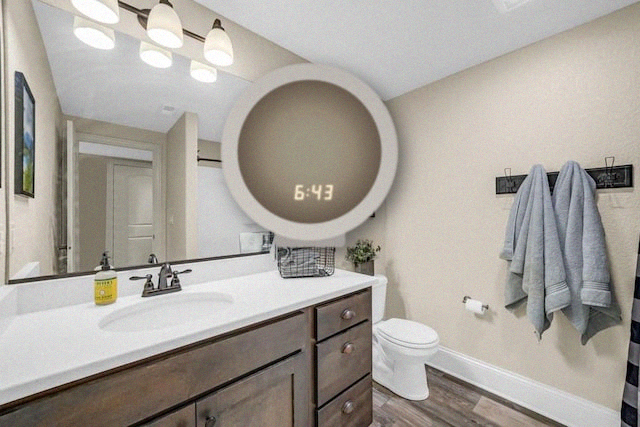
**6:43**
